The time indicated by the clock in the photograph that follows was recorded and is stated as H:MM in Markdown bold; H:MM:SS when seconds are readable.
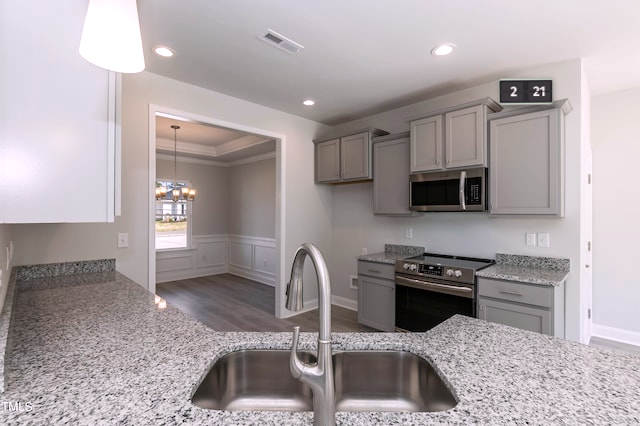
**2:21**
